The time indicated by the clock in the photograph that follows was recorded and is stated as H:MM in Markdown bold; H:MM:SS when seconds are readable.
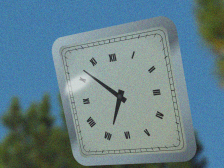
**6:52**
